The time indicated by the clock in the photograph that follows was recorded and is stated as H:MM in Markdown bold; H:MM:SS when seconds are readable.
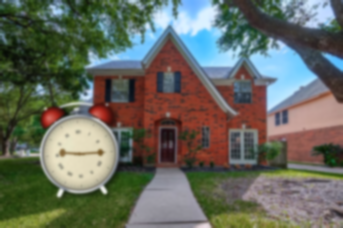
**9:15**
